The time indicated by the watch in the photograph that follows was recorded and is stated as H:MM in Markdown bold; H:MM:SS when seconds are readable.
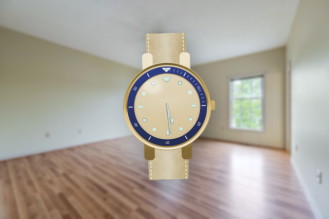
**5:29**
